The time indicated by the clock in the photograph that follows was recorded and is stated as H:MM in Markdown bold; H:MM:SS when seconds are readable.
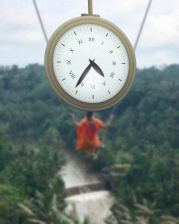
**4:36**
